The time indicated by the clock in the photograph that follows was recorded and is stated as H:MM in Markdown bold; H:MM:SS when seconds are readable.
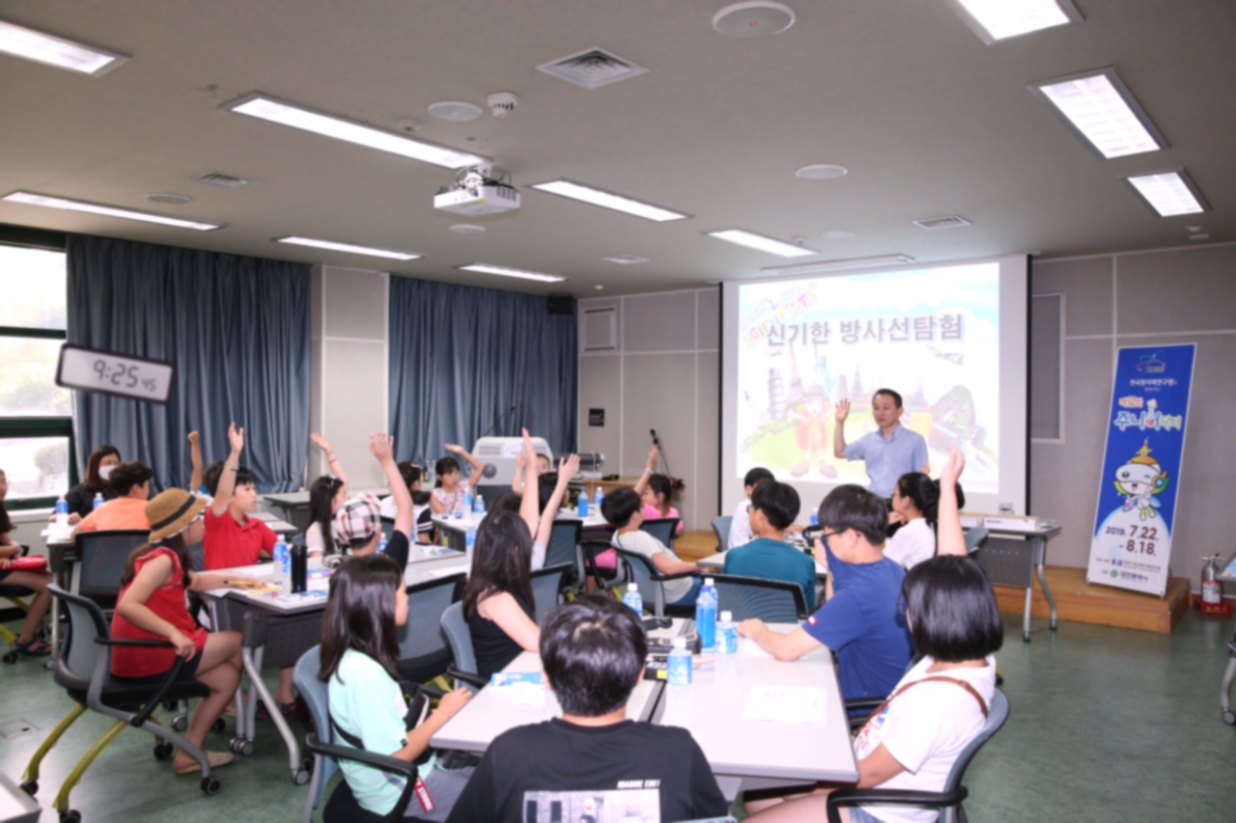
**9:25**
